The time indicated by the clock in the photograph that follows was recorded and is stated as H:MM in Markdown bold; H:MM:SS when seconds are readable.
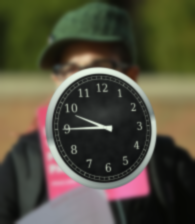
**9:45**
